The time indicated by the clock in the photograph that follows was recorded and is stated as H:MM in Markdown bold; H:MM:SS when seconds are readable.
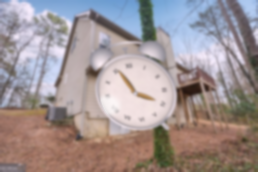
**3:56**
